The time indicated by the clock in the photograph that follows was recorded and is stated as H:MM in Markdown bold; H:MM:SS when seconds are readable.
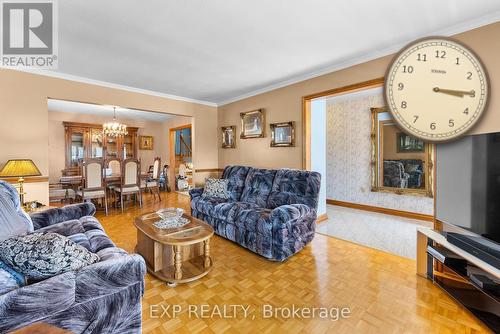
**3:15**
